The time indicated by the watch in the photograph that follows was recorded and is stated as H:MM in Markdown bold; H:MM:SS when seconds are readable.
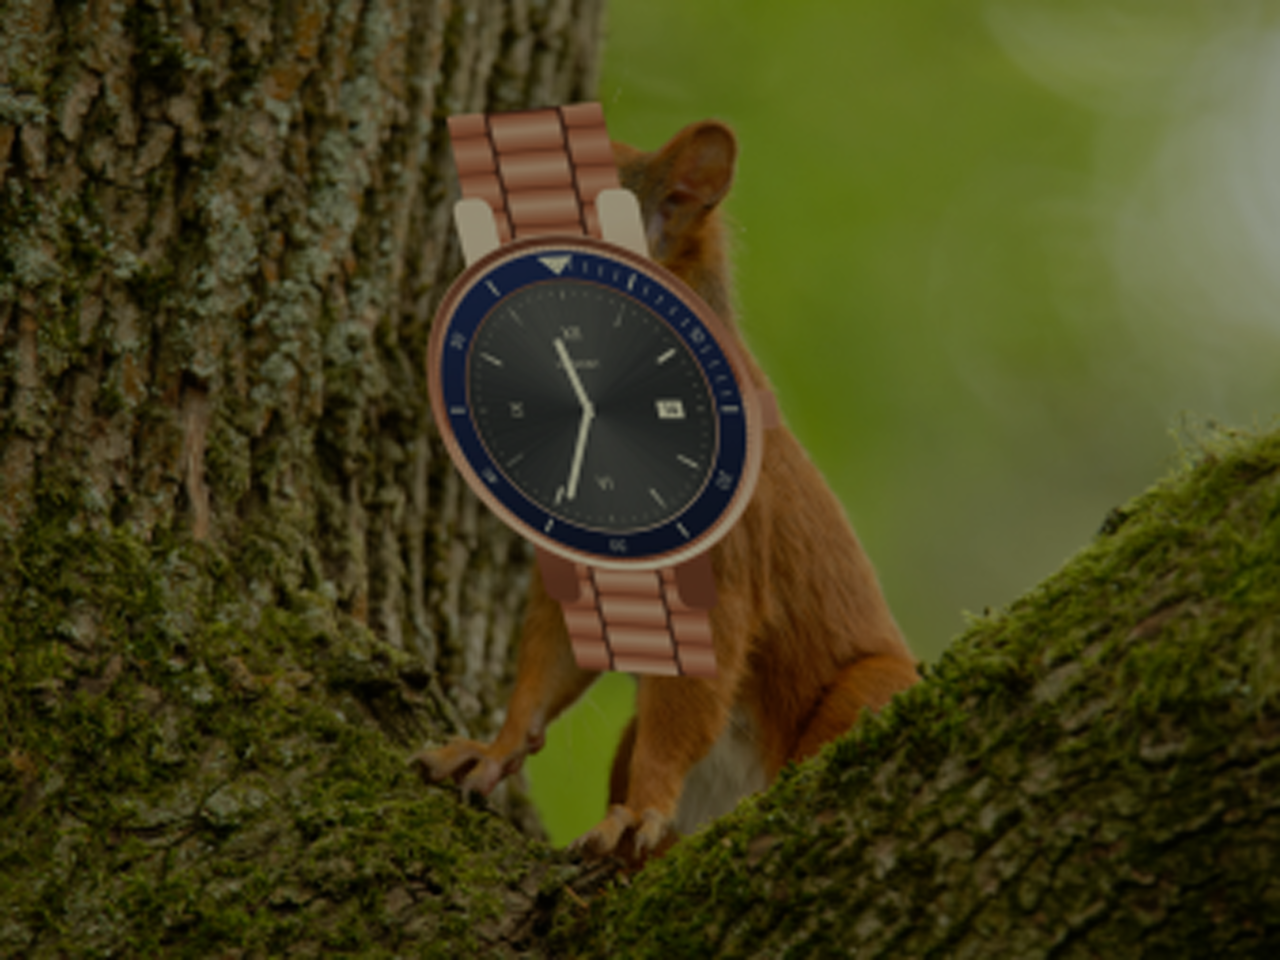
**11:34**
